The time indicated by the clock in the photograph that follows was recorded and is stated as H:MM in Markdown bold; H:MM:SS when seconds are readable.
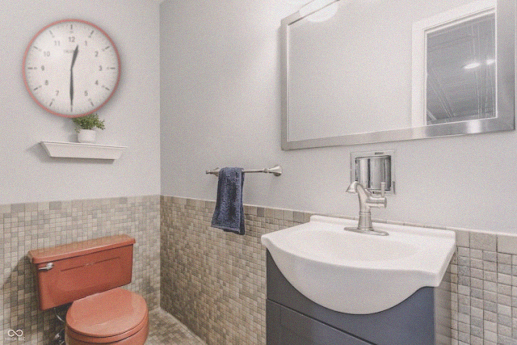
**12:30**
